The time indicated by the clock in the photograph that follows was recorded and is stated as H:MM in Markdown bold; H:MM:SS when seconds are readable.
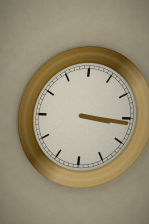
**3:16**
